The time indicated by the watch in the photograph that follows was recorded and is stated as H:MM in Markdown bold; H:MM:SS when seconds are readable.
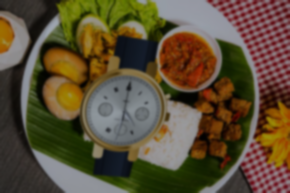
**4:31**
